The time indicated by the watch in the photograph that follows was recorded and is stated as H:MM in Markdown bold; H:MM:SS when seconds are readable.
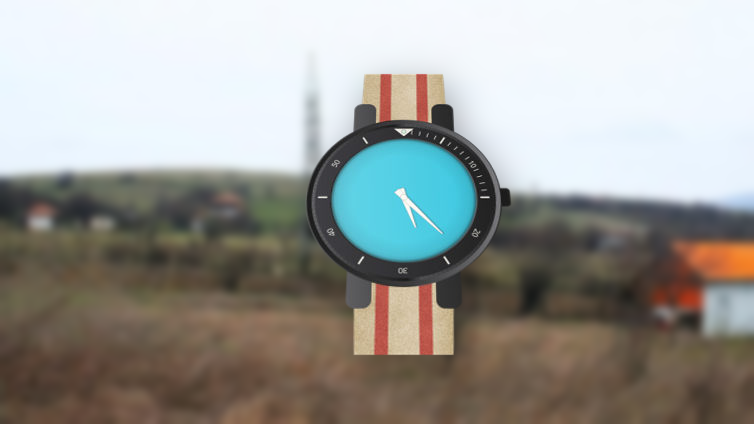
**5:23**
